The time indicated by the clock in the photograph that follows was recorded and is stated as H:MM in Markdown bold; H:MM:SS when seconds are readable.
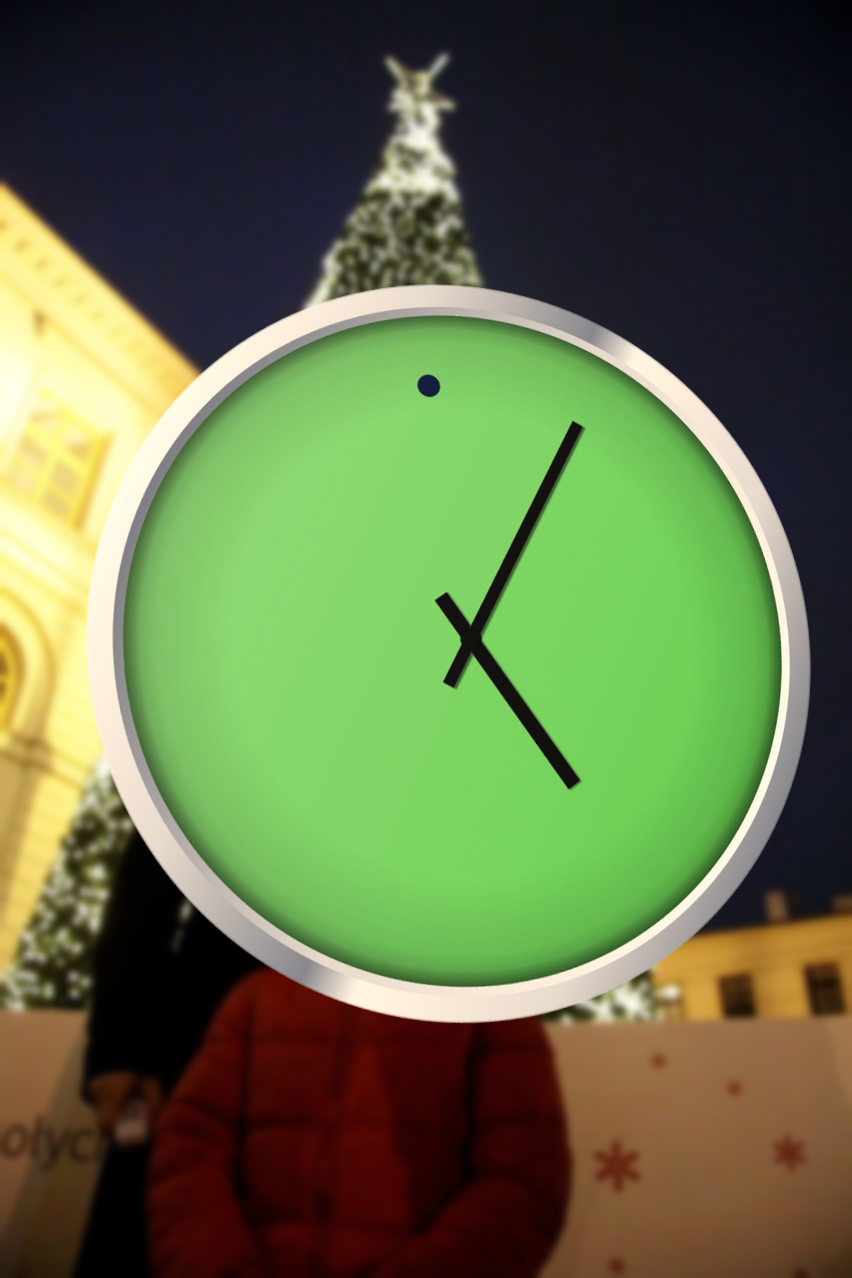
**5:06**
